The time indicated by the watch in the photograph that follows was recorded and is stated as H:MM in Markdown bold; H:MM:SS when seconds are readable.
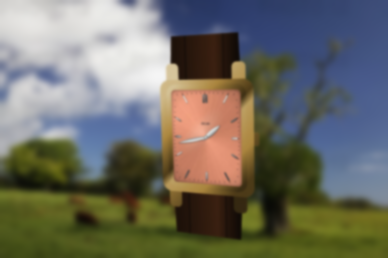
**1:43**
